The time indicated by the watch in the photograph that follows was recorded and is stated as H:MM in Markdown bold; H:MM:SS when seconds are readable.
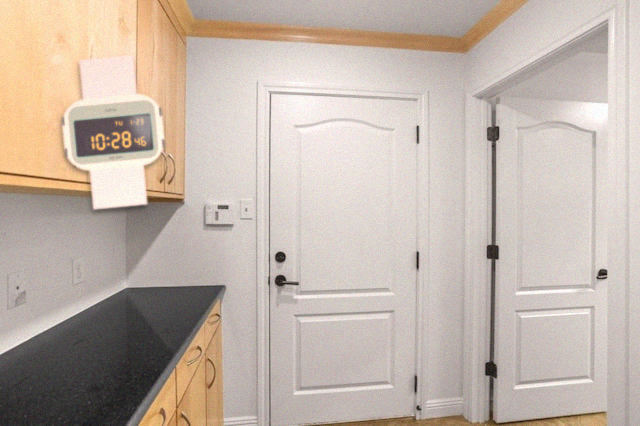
**10:28**
